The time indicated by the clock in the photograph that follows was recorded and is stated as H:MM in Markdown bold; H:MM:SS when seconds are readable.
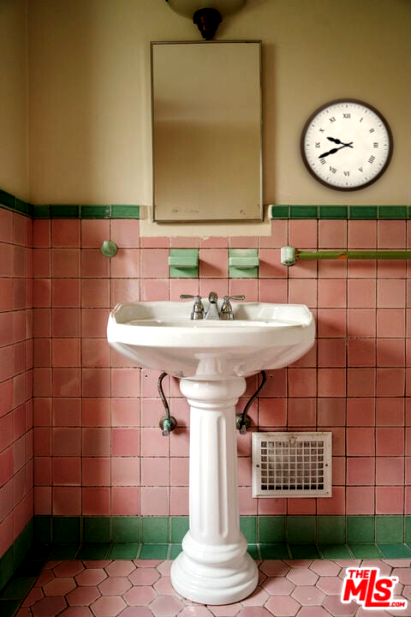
**9:41**
